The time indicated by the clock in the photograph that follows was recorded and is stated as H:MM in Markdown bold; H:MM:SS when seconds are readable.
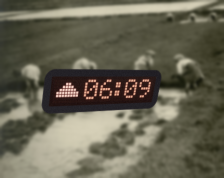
**6:09**
